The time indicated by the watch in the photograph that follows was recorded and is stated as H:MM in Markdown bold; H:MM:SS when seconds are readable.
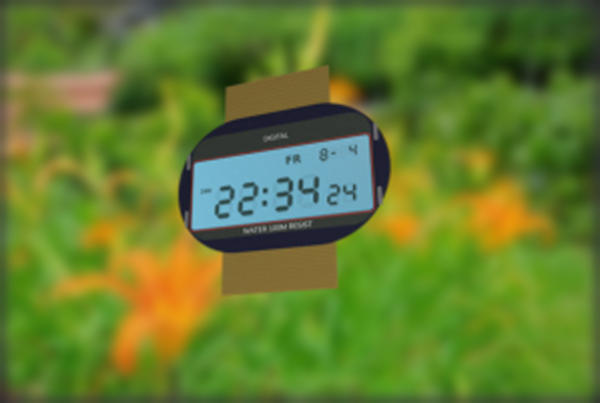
**22:34:24**
